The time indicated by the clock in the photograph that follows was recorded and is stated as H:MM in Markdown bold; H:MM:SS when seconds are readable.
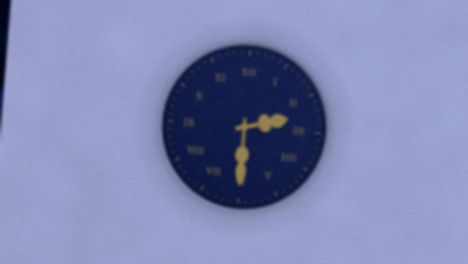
**2:30**
